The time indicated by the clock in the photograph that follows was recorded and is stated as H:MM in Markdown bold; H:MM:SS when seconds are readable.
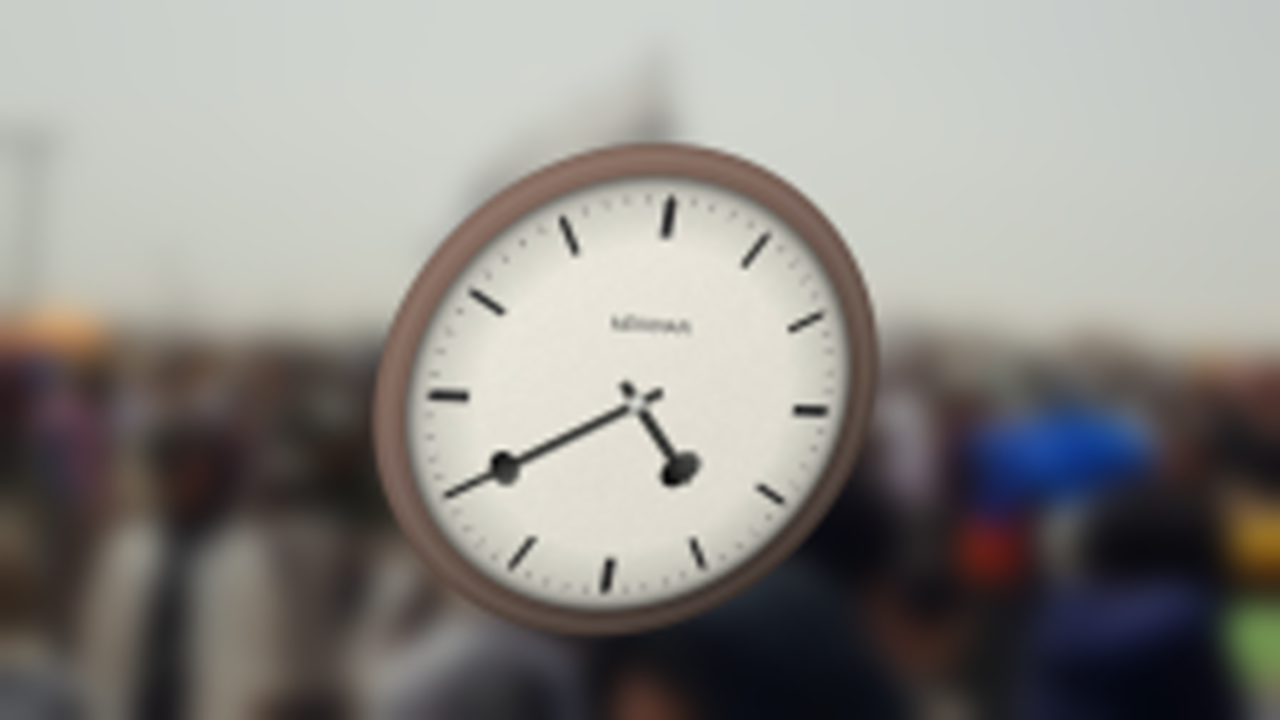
**4:40**
